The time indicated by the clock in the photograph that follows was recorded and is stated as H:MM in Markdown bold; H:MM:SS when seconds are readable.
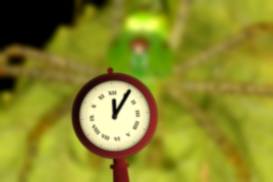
**12:06**
